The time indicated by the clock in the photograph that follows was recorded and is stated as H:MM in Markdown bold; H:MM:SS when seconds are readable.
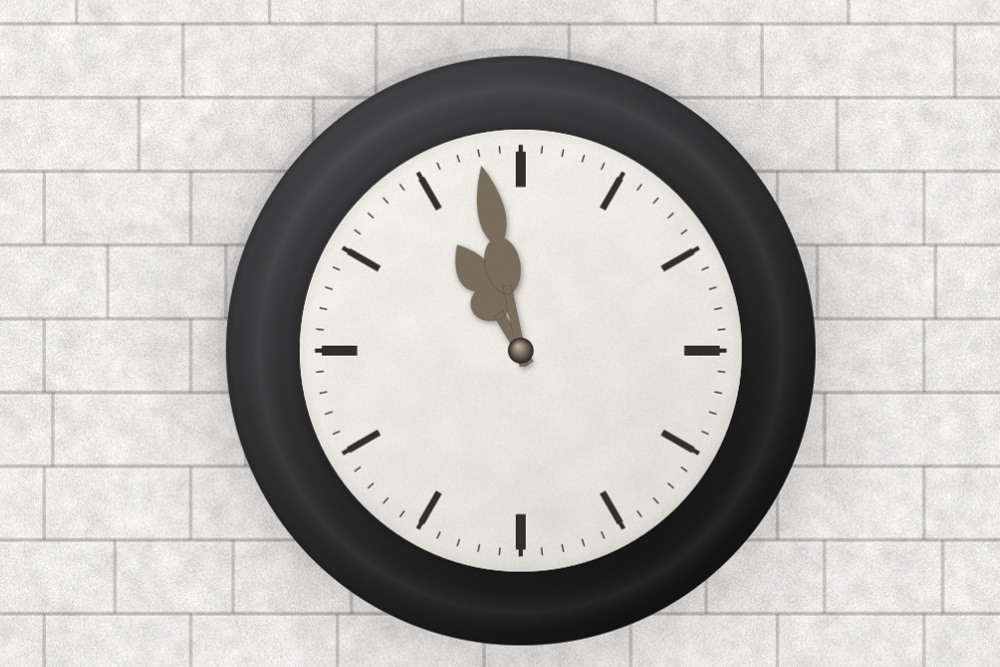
**10:58**
